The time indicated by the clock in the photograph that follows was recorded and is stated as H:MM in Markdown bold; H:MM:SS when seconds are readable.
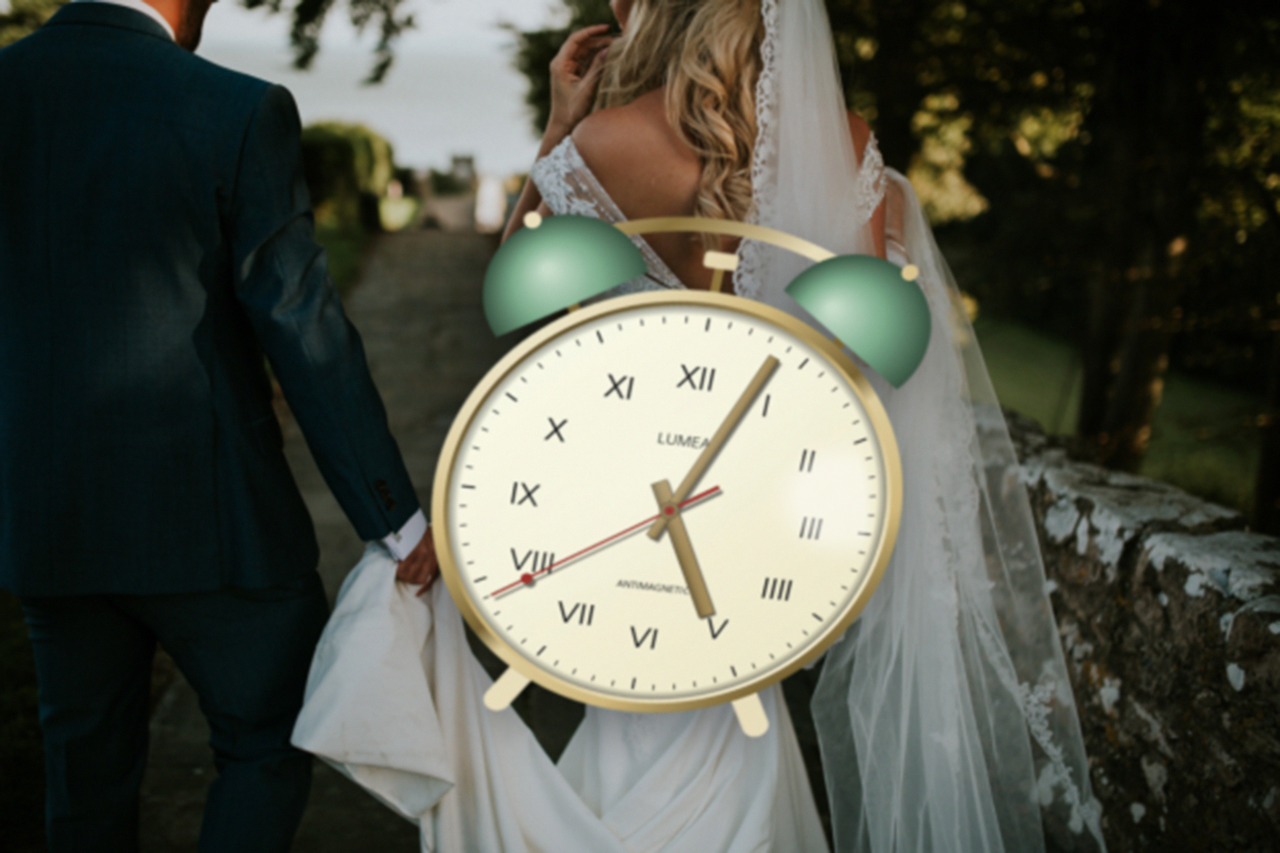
**5:03:39**
